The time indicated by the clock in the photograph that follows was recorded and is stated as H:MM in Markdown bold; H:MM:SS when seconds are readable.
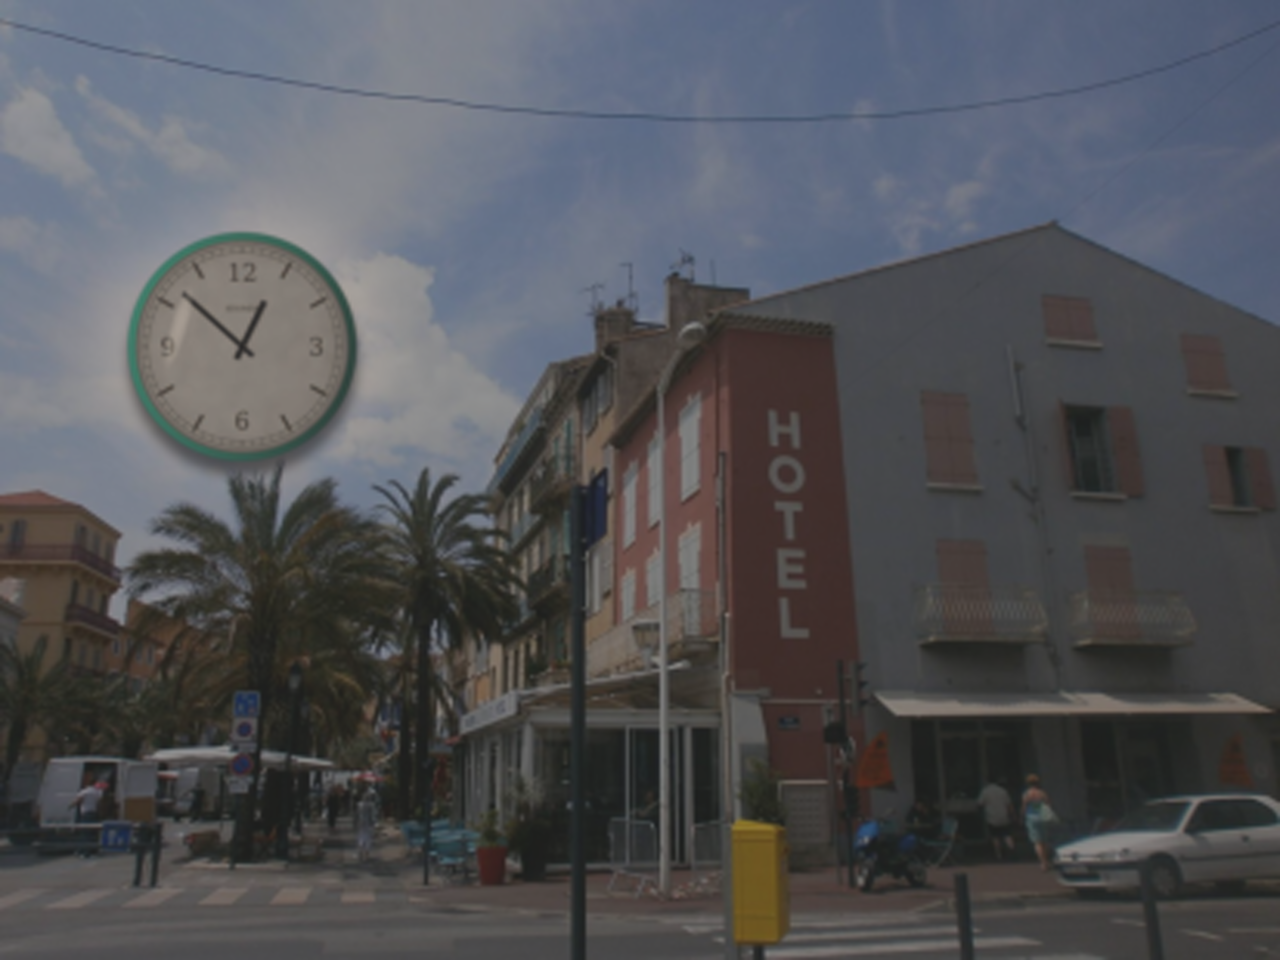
**12:52**
